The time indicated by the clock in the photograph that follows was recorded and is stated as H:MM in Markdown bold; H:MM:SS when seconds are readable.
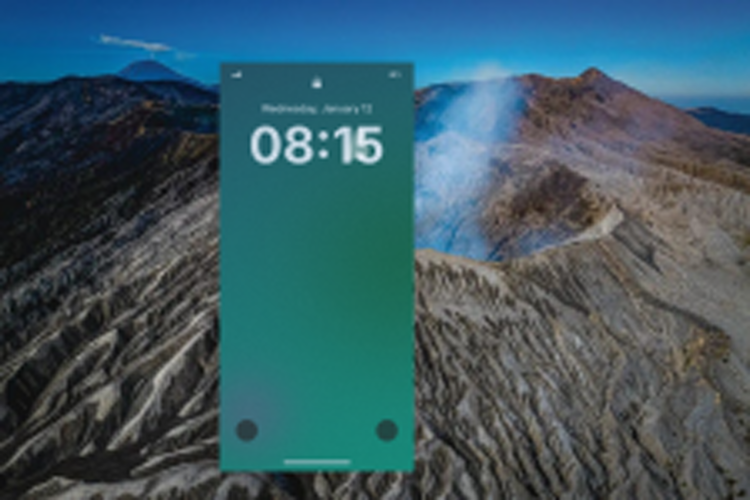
**8:15**
